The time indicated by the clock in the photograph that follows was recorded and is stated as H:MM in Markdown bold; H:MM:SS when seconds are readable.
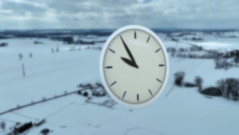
**9:55**
